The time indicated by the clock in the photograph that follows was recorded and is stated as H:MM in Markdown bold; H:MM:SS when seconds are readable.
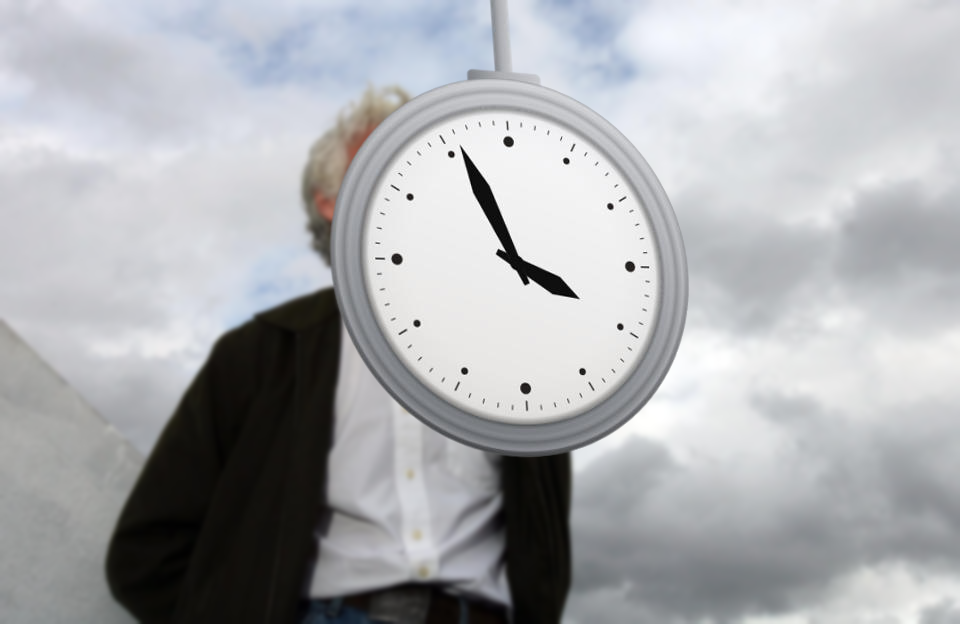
**3:56**
